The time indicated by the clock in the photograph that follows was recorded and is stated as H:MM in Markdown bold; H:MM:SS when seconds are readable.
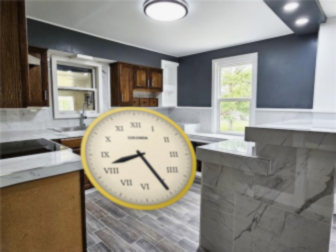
**8:25**
